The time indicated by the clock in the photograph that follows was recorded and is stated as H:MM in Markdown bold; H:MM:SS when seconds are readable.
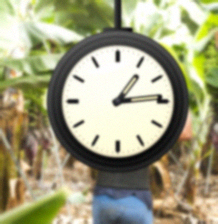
**1:14**
